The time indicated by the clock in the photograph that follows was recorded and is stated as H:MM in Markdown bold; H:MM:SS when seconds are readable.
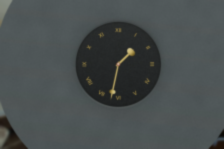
**1:32**
